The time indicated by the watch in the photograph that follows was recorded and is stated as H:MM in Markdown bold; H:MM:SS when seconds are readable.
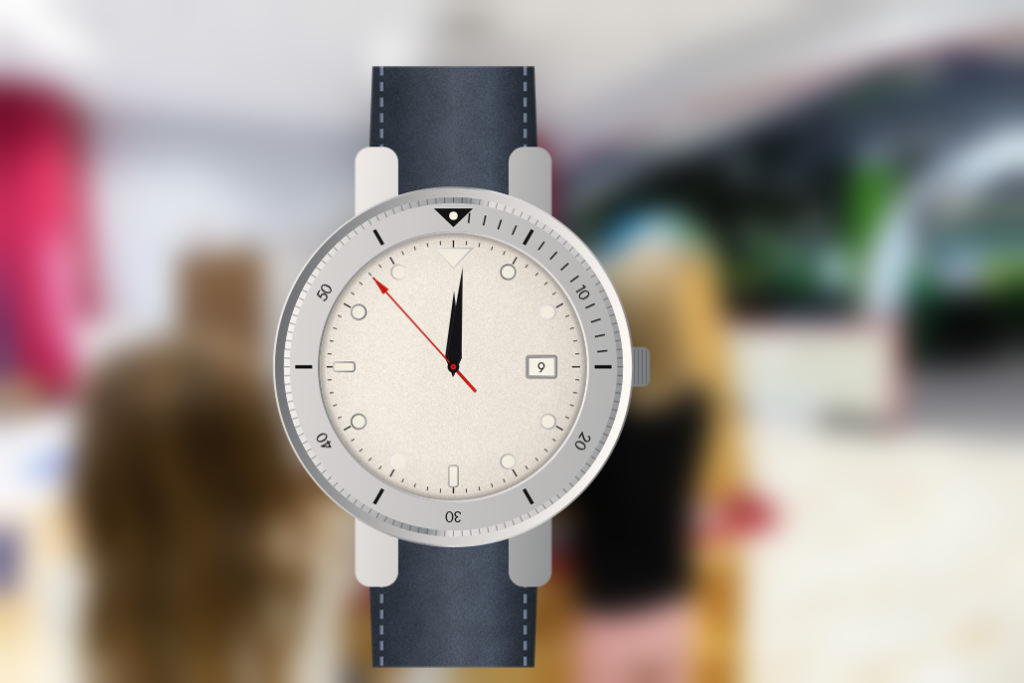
**12:00:53**
